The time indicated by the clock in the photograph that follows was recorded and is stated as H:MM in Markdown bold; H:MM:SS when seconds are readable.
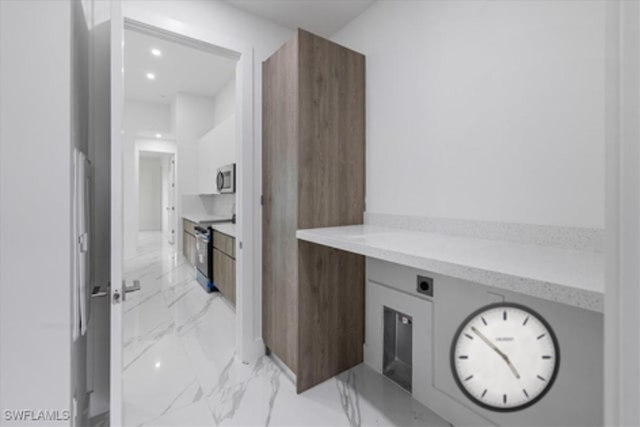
**4:52**
